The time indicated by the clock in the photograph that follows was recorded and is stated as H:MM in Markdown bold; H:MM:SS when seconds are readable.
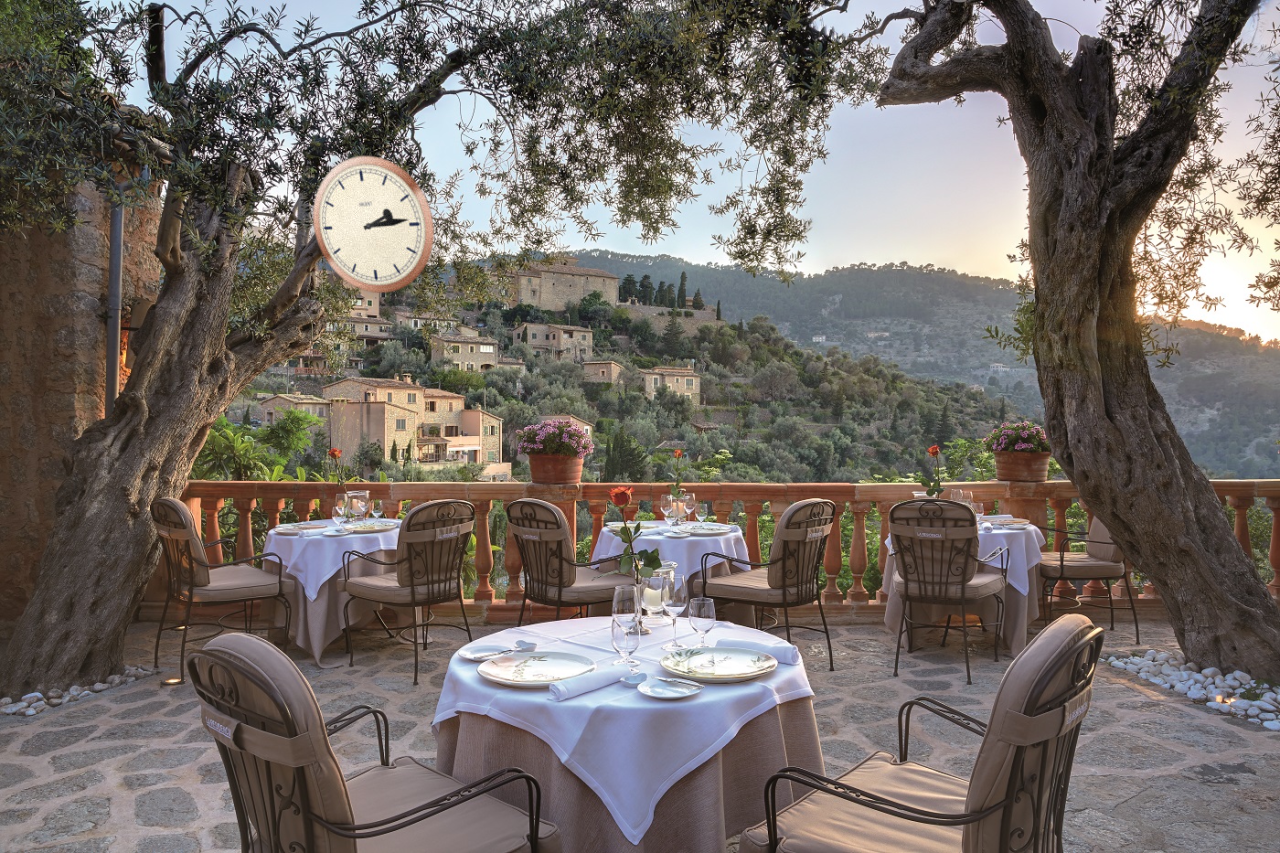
**2:14**
